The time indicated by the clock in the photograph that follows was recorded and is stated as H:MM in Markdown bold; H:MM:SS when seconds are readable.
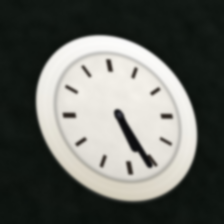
**5:26**
